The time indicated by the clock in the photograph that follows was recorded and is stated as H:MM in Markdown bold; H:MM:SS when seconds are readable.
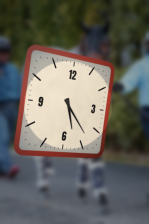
**5:23**
